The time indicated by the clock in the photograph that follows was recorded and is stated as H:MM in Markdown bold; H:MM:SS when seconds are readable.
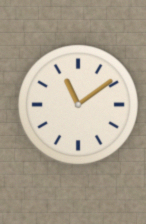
**11:09**
